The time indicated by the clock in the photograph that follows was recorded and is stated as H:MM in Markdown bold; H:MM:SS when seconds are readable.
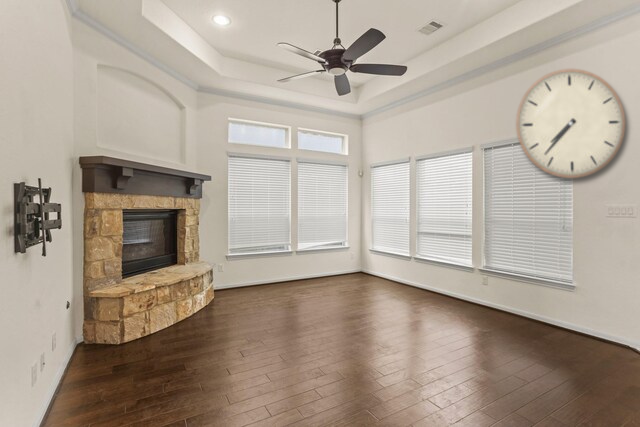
**7:37**
